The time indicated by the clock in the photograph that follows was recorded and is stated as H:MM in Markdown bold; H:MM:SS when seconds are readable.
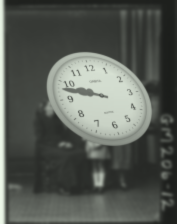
**9:48**
